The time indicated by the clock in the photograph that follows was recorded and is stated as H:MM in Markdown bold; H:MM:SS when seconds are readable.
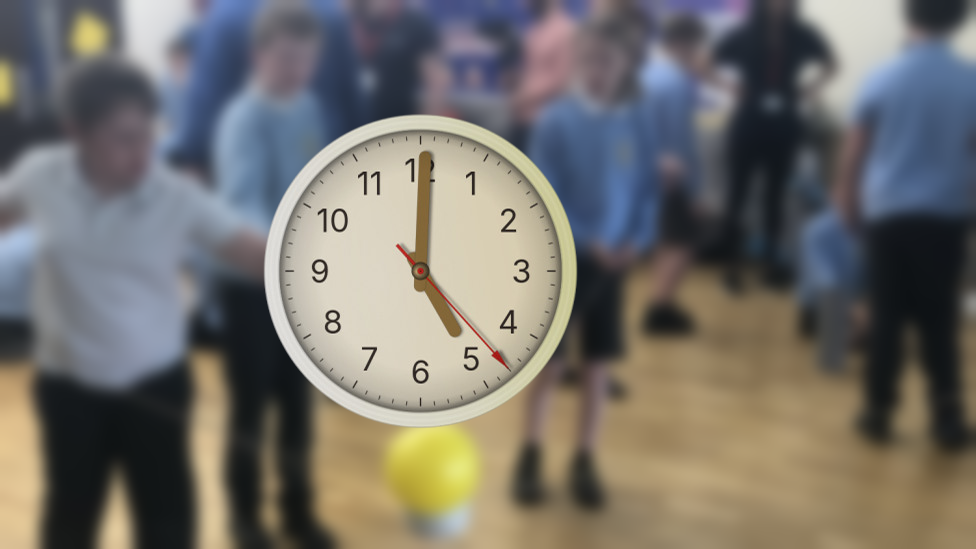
**5:00:23**
